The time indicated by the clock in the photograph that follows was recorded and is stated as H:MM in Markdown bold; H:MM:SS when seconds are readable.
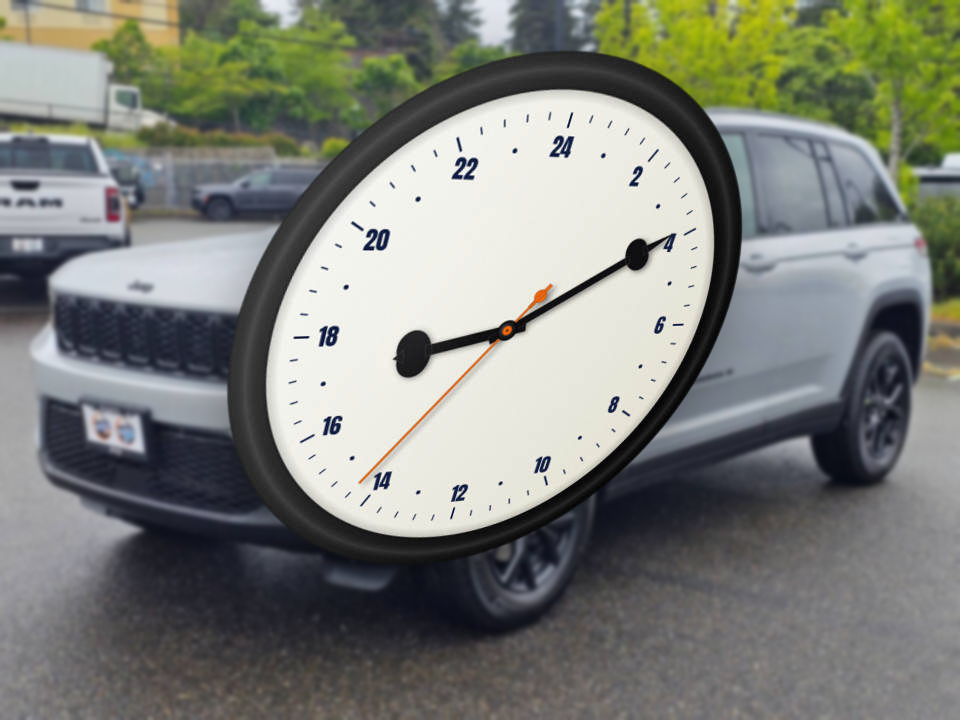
**17:09:36**
